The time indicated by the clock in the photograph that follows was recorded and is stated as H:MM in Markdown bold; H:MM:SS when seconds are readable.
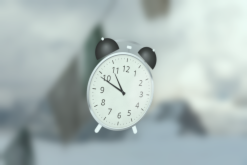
**10:49**
